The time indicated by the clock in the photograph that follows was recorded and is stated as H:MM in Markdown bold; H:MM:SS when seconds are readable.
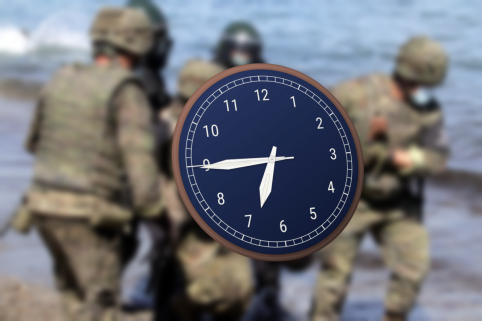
**6:44:45**
